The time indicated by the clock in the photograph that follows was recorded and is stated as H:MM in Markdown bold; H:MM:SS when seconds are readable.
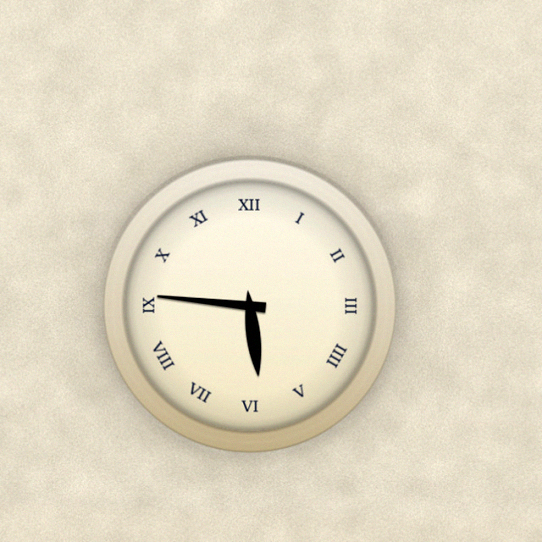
**5:46**
